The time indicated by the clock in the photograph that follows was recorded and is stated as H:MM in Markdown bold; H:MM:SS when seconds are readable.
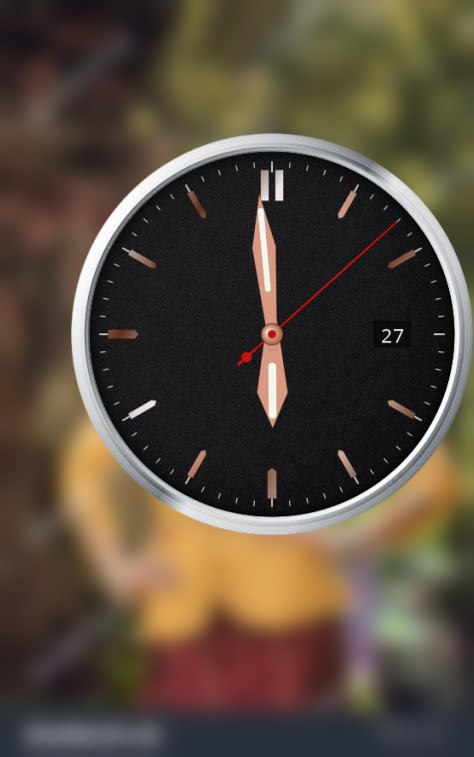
**5:59:08**
